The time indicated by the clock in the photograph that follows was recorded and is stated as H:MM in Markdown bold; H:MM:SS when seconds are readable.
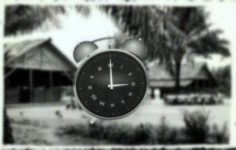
**3:00**
